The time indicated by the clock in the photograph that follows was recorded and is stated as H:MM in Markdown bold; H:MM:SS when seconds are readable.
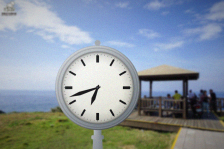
**6:42**
